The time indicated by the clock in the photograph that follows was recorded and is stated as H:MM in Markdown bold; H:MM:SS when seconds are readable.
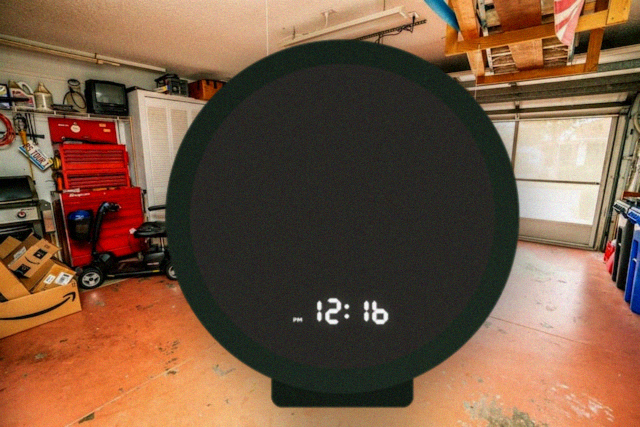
**12:16**
